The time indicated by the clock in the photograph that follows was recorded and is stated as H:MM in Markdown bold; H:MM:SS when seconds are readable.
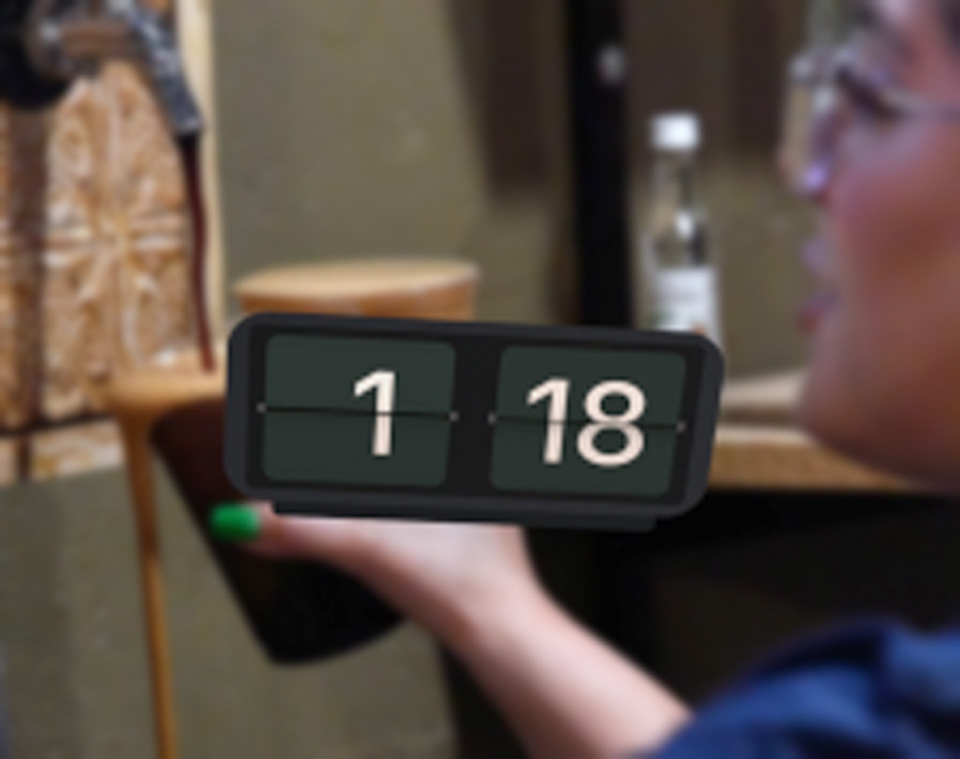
**1:18**
